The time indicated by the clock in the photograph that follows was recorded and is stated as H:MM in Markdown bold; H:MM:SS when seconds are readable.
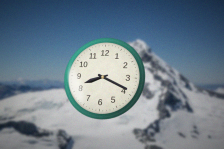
**8:19**
